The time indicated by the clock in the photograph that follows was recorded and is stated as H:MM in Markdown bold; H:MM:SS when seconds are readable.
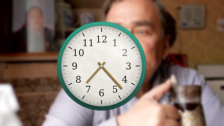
**7:23**
